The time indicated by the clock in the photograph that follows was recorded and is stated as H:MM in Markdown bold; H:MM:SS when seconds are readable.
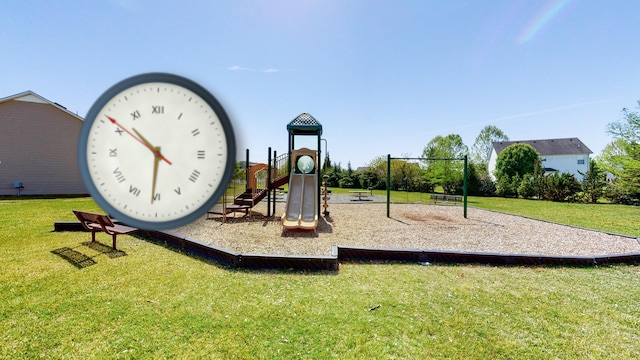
**10:30:51**
